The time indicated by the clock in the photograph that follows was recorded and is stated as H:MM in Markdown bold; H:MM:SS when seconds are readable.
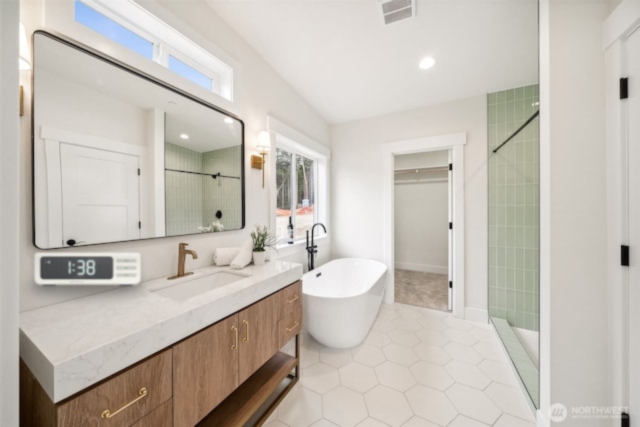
**1:38**
